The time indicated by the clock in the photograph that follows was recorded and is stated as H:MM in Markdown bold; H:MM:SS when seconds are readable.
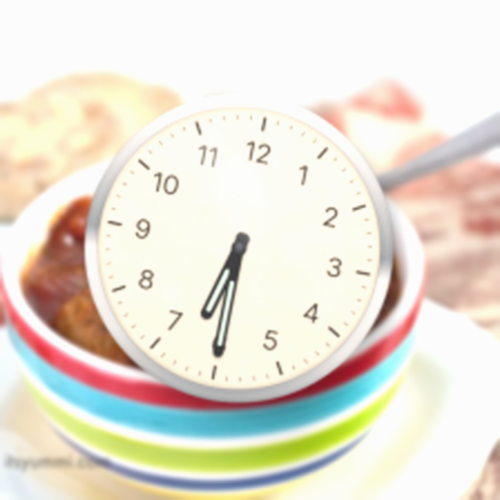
**6:30**
